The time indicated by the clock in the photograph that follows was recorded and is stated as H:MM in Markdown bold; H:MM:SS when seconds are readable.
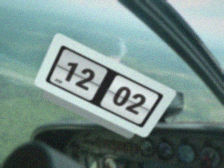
**12:02**
